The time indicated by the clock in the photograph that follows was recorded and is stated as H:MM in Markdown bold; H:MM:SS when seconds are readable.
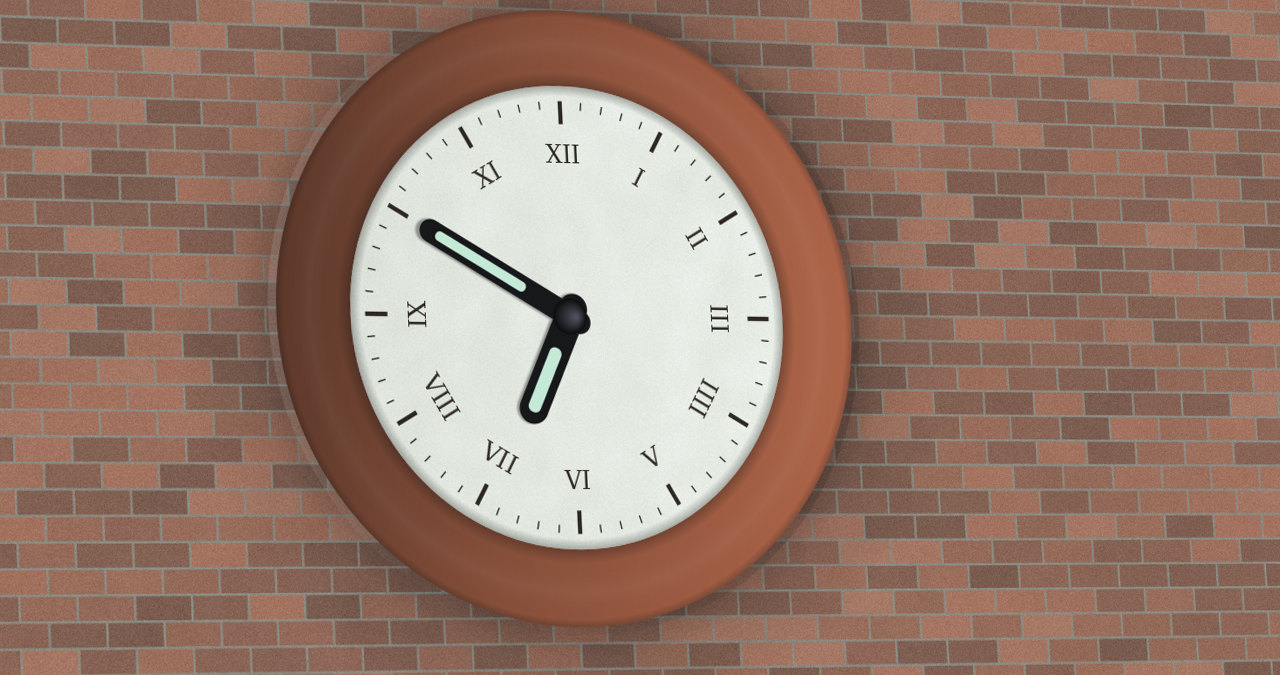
**6:50**
